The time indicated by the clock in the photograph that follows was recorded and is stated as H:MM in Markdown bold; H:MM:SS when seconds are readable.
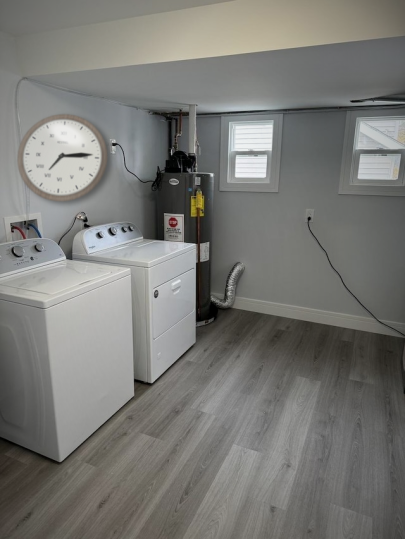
**7:14**
